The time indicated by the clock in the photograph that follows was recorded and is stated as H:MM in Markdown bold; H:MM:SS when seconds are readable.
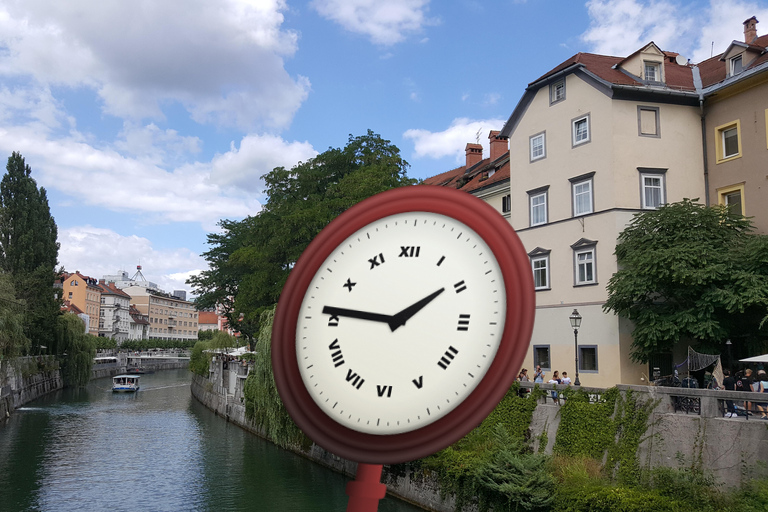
**1:46**
